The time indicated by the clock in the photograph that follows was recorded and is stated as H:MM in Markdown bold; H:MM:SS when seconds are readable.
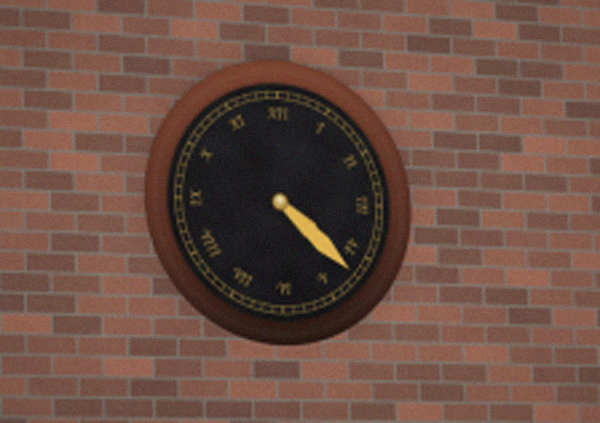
**4:22**
